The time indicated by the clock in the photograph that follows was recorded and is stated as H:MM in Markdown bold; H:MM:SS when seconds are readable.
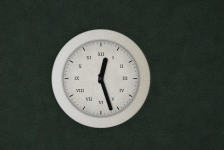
**12:27**
